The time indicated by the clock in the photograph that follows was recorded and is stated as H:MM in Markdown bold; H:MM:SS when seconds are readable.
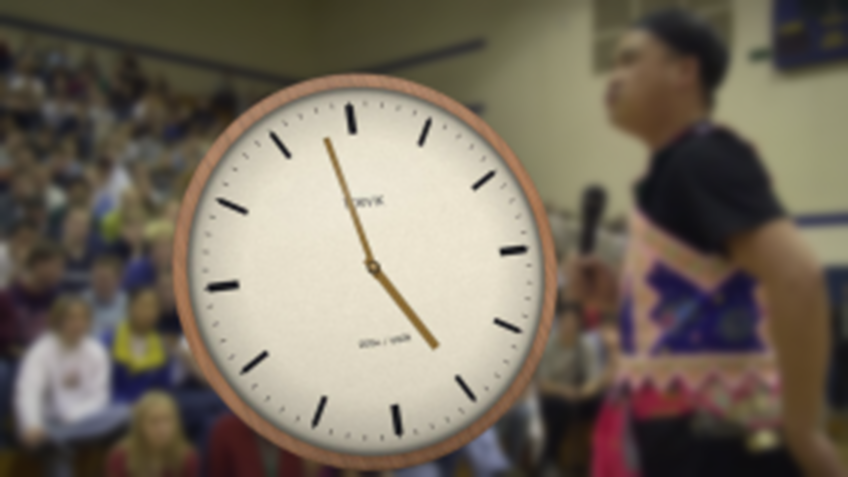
**4:58**
